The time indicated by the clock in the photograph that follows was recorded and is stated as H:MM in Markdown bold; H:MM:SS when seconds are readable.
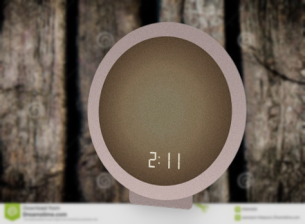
**2:11**
